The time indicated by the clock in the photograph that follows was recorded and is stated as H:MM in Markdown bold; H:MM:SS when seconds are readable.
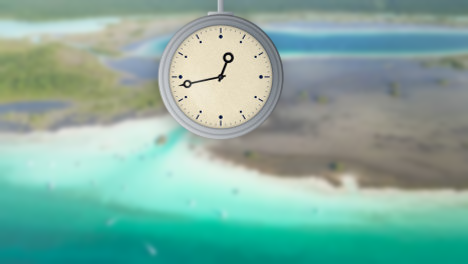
**12:43**
